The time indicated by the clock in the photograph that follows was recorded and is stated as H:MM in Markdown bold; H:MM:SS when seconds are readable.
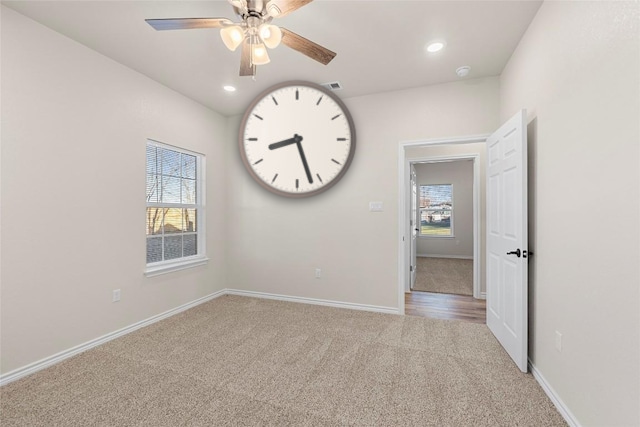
**8:27**
